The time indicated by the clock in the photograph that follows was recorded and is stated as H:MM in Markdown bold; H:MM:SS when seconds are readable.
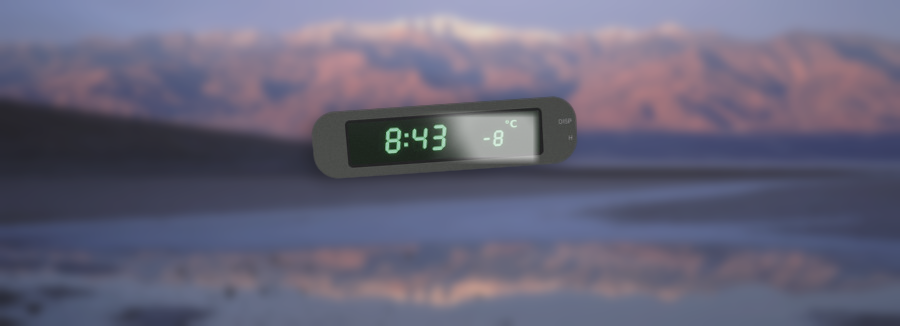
**8:43**
